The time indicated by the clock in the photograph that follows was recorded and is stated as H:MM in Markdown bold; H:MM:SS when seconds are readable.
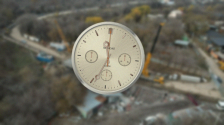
**11:34**
